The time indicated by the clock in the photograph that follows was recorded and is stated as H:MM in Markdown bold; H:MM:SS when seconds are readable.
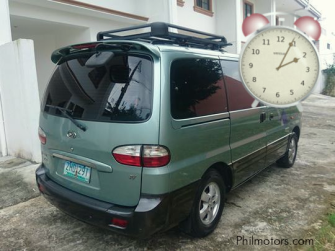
**2:04**
